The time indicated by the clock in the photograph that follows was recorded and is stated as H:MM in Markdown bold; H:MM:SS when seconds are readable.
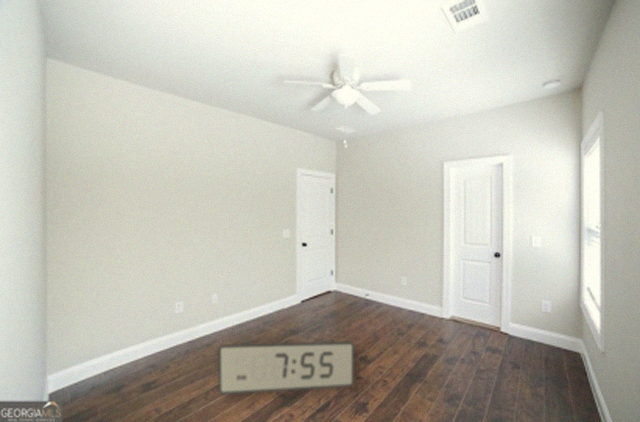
**7:55**
